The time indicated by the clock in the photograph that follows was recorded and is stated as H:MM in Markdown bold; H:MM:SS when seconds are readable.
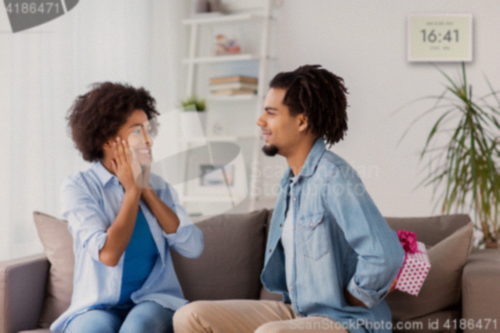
**16:41**
